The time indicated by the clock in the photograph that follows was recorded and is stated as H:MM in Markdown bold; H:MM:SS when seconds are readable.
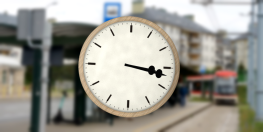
**3:17**
